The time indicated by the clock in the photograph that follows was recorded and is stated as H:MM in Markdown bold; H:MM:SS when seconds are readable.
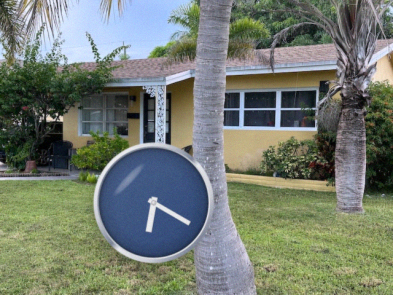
**6:20**
